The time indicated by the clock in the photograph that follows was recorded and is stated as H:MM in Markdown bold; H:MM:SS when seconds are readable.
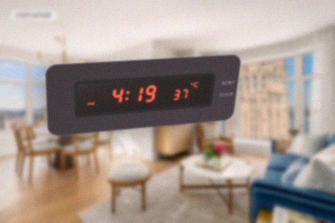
**4:19**
